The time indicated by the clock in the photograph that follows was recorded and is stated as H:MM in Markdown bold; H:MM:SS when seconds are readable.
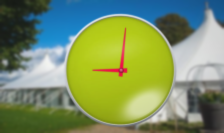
**9:01**
